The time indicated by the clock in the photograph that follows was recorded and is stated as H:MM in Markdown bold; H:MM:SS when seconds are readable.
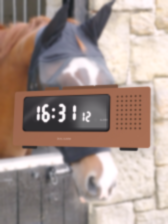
**16:31:12**
